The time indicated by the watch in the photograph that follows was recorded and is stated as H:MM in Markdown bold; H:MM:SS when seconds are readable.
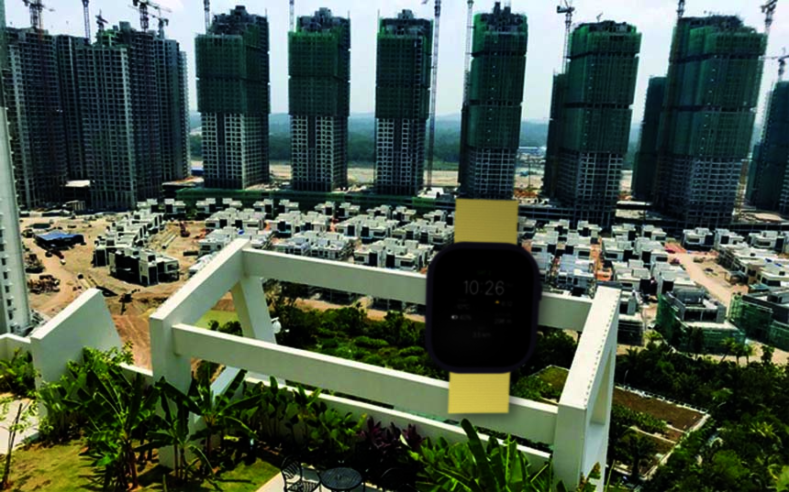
**10:26**
